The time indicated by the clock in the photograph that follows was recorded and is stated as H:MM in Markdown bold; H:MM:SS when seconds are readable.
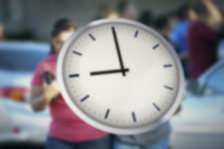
**9:00**
